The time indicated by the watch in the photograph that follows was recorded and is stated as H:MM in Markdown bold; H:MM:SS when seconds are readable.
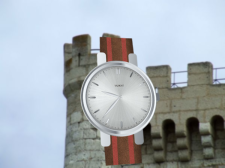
**9:37**
